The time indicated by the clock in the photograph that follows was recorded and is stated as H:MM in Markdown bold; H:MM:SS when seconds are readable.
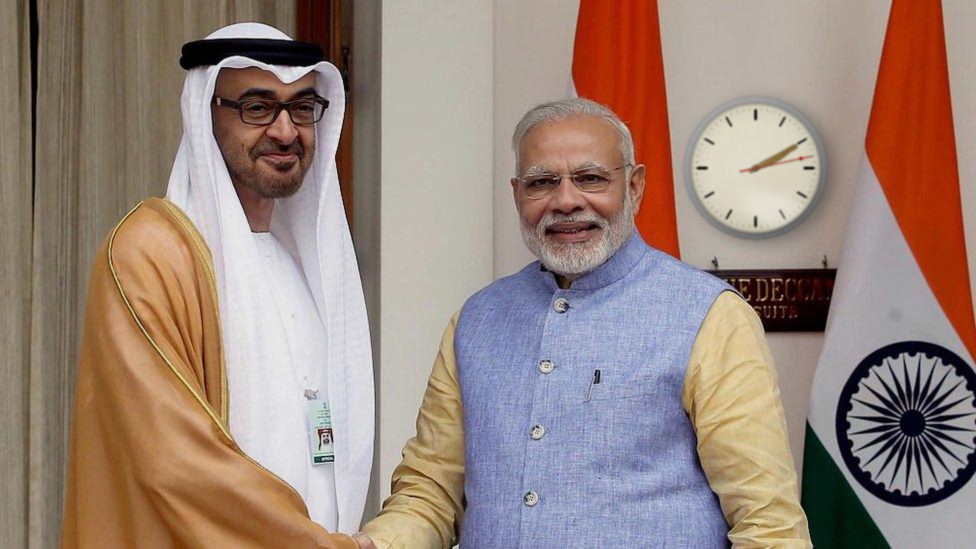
**2:10:13**
